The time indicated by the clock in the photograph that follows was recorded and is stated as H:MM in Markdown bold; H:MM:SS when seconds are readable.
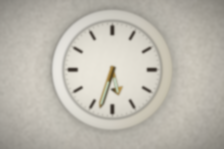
**5:33**
